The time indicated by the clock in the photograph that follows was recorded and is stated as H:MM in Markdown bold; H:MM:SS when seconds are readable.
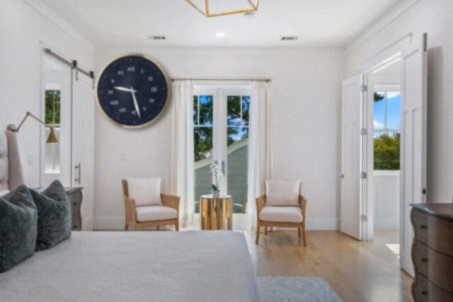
**9:28**
